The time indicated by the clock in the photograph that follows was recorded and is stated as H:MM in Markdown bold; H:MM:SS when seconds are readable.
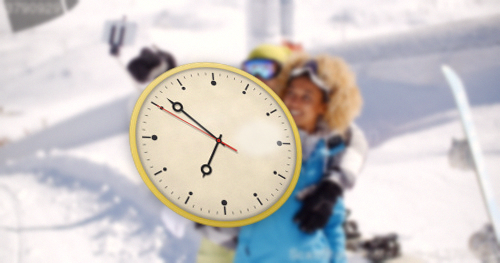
**6:51:50**
